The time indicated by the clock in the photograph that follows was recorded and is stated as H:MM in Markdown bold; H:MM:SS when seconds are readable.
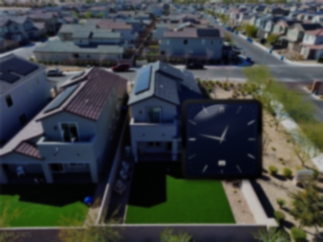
**12:47**
